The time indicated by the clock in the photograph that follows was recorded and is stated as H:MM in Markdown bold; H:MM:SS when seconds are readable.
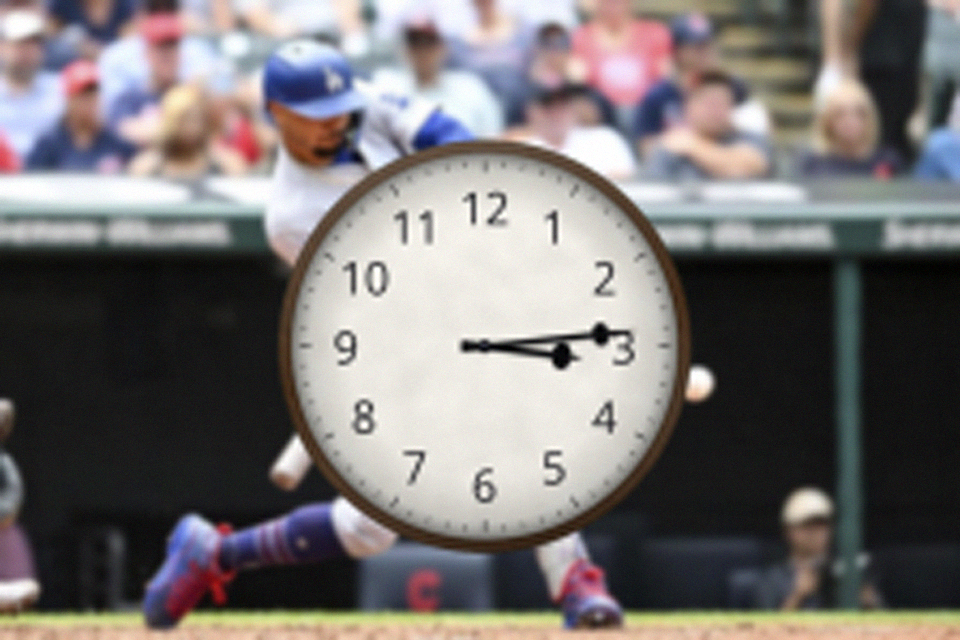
**3:14**
